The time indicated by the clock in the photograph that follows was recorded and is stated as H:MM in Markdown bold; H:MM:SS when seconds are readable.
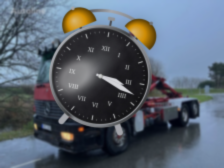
**3:18**
